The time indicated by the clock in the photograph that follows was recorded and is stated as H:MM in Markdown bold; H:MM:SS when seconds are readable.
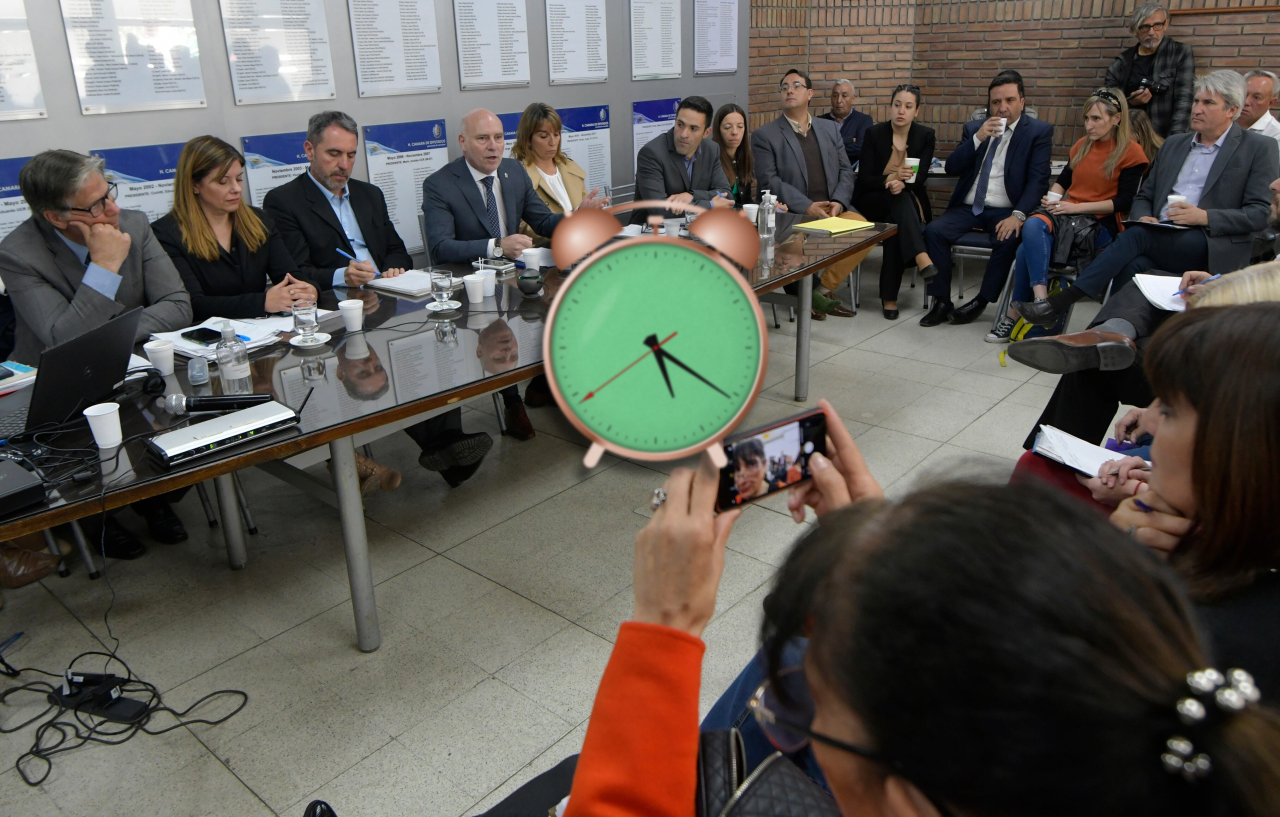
**5:20:39**
